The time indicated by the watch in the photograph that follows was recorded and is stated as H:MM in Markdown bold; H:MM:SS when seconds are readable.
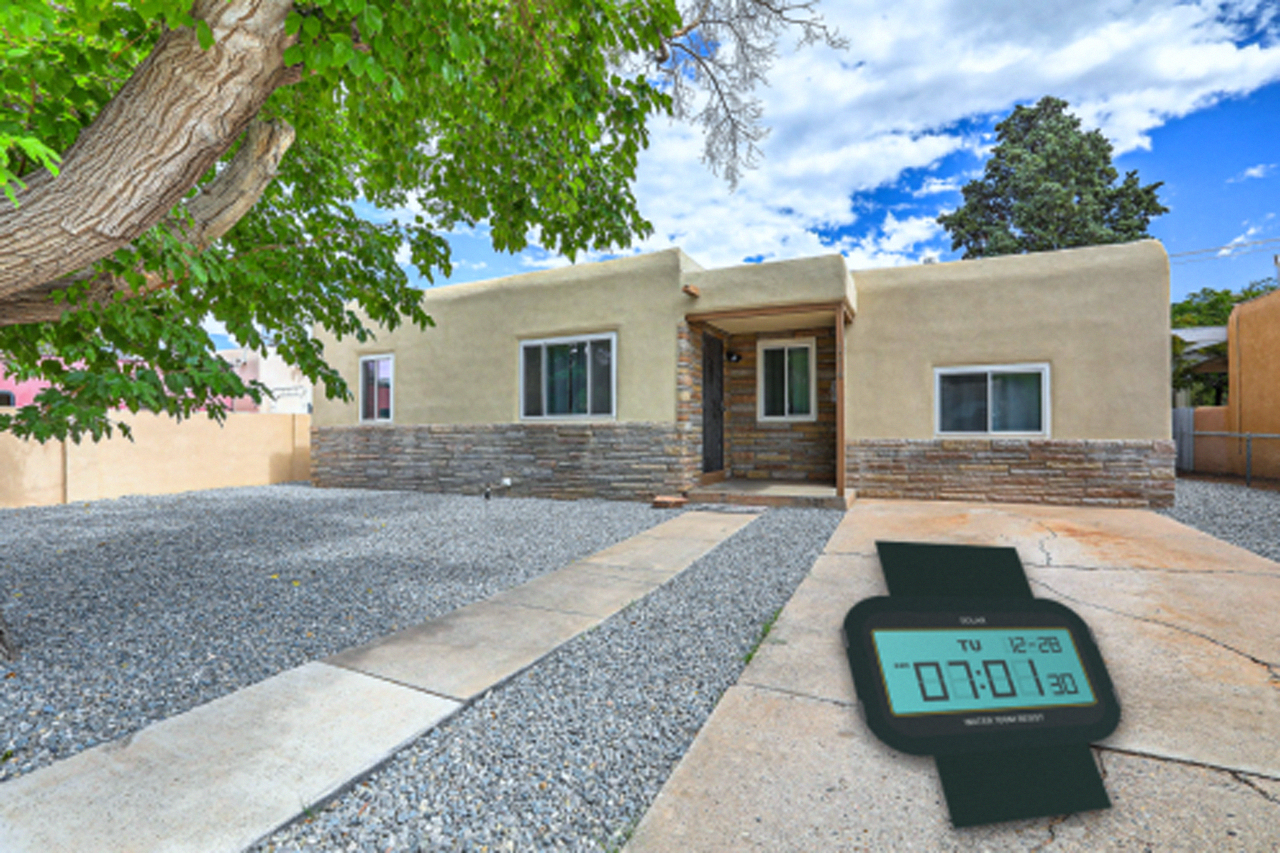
**7:01:30**
